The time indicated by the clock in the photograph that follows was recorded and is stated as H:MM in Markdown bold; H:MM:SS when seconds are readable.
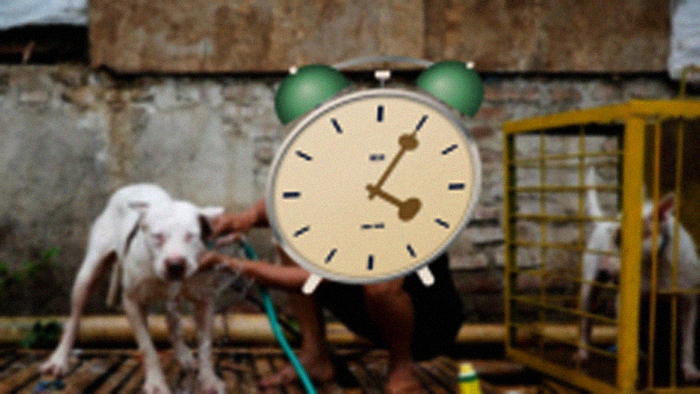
**4:05**
